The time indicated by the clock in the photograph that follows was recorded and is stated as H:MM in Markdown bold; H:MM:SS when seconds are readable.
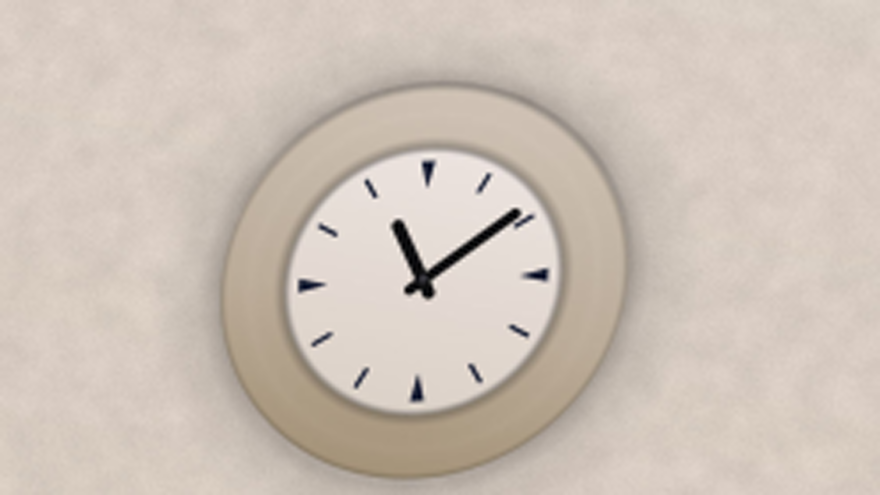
**11:09**
